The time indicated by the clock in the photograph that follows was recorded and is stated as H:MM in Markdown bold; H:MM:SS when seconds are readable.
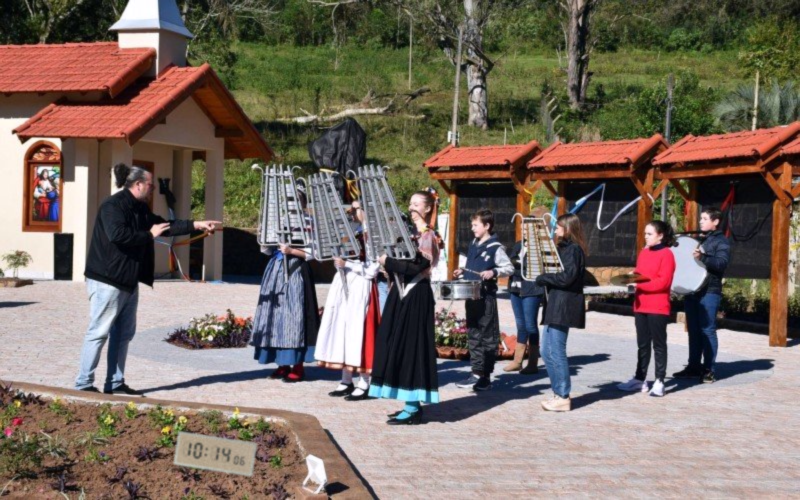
**10:14**
